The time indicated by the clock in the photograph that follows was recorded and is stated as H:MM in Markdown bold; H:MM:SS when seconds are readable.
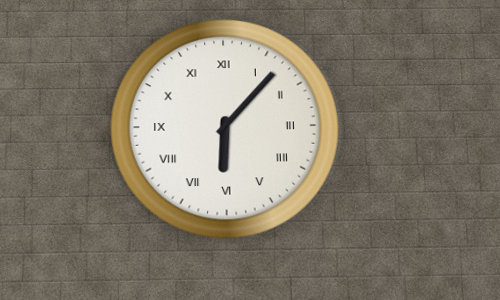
**6:07**
